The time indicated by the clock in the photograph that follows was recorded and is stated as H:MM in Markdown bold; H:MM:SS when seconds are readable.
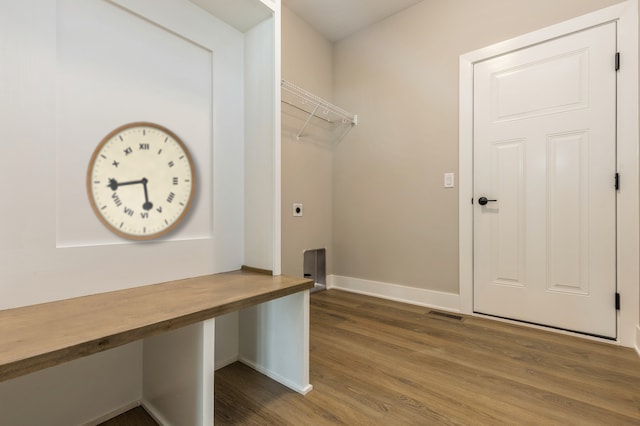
**5:44**
